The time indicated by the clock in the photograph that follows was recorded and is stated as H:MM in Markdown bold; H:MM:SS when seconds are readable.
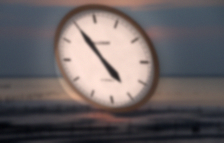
**4:55**
